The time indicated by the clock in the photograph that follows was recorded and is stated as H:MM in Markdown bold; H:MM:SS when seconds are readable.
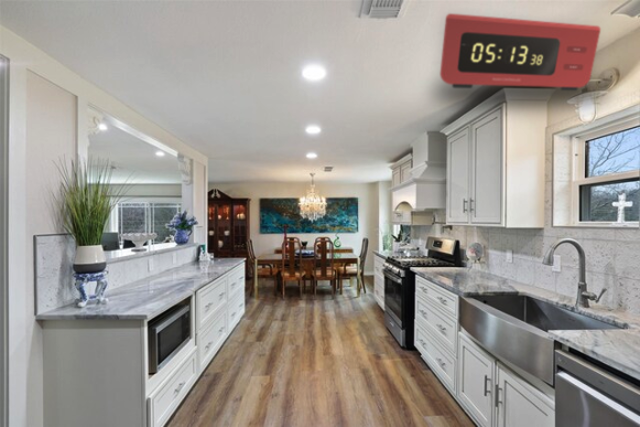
**5:13:38**
